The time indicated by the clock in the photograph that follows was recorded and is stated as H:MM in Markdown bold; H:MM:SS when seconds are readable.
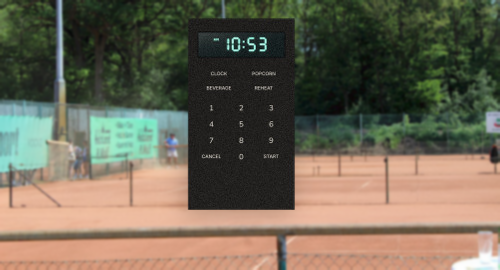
**10:53**
